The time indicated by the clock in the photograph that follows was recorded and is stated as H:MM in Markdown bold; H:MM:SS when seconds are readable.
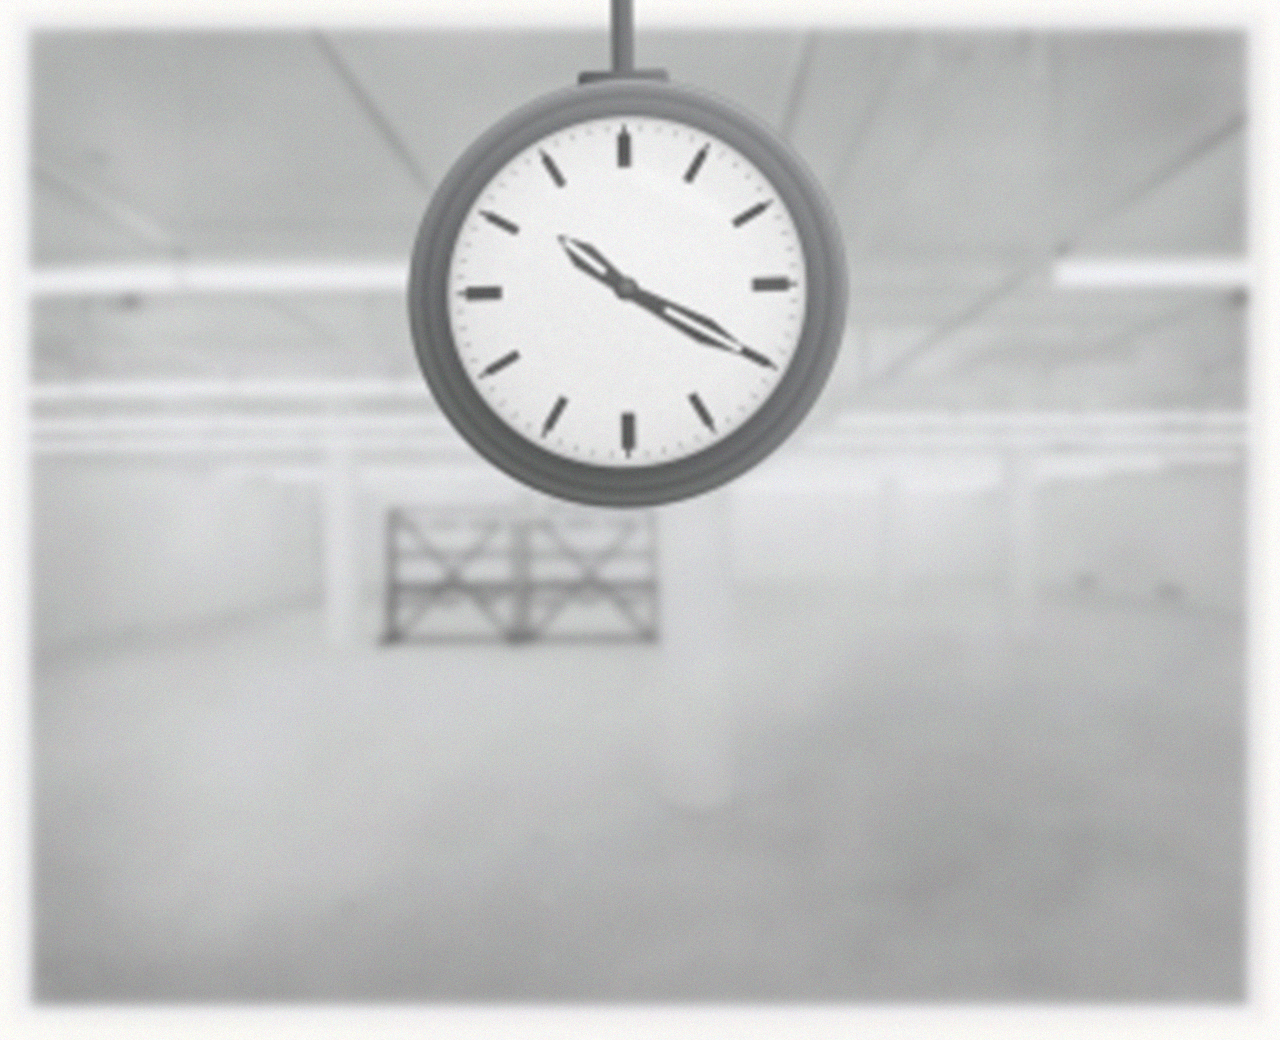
**10:20**
